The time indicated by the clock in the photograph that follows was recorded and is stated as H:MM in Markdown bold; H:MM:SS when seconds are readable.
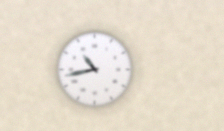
**10:43**
